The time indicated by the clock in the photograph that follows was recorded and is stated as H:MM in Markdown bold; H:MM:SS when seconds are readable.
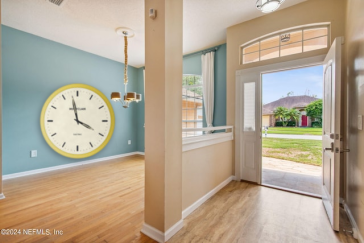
**3:58**
